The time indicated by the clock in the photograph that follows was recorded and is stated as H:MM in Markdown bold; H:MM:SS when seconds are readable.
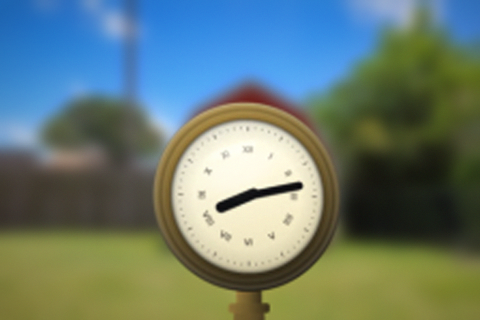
**8:13**
